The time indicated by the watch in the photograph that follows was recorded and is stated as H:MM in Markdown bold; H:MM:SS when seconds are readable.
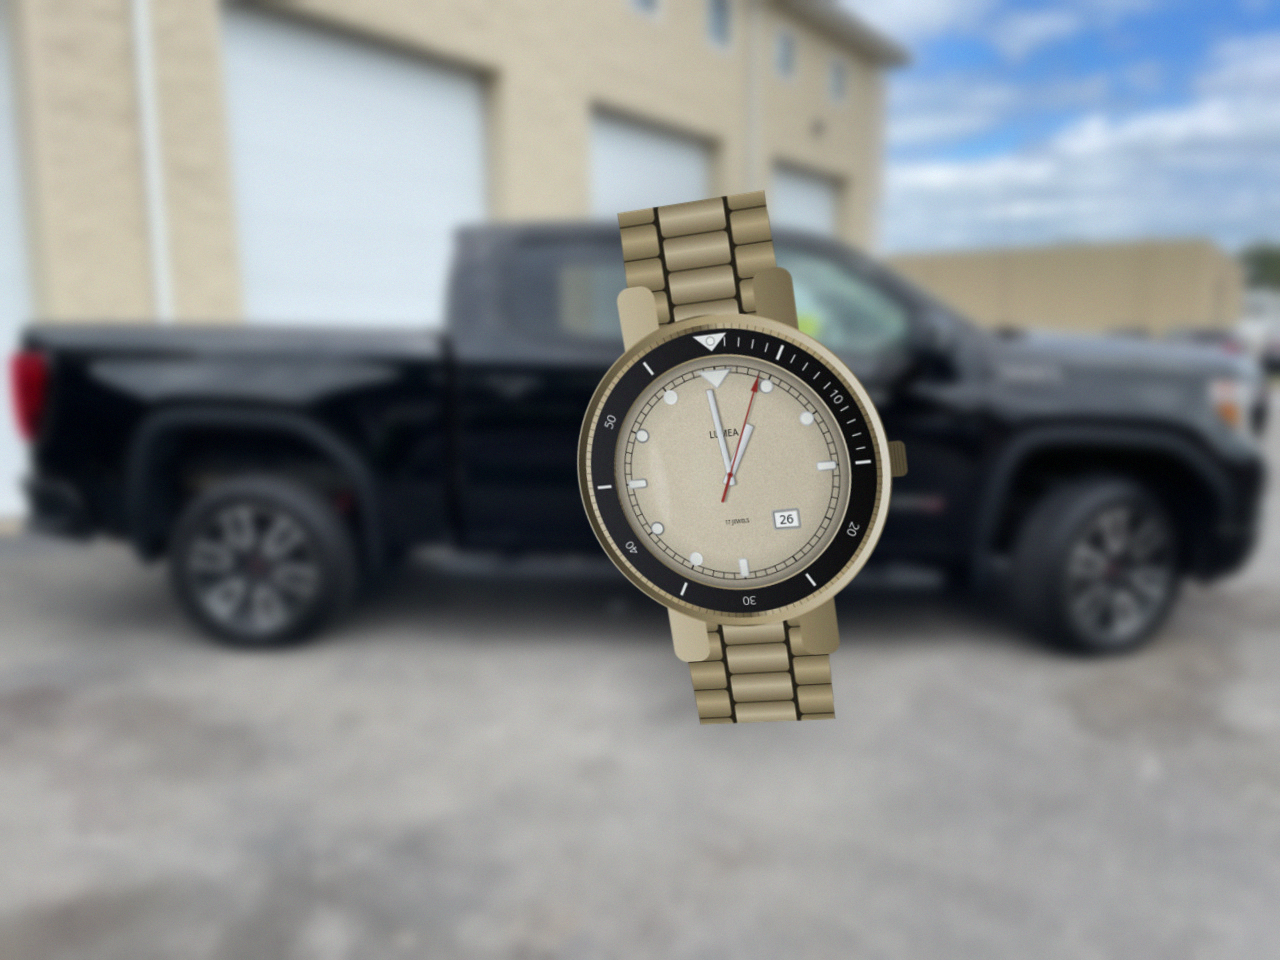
**12:59:04**
